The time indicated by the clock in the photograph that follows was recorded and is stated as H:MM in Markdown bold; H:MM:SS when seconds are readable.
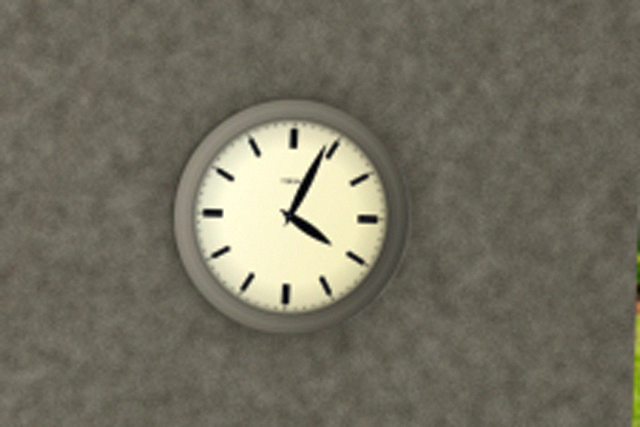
**4:04**
